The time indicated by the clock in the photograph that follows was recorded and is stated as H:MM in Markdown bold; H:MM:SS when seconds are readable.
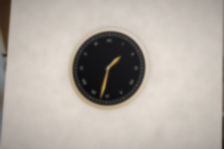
**1:32**
